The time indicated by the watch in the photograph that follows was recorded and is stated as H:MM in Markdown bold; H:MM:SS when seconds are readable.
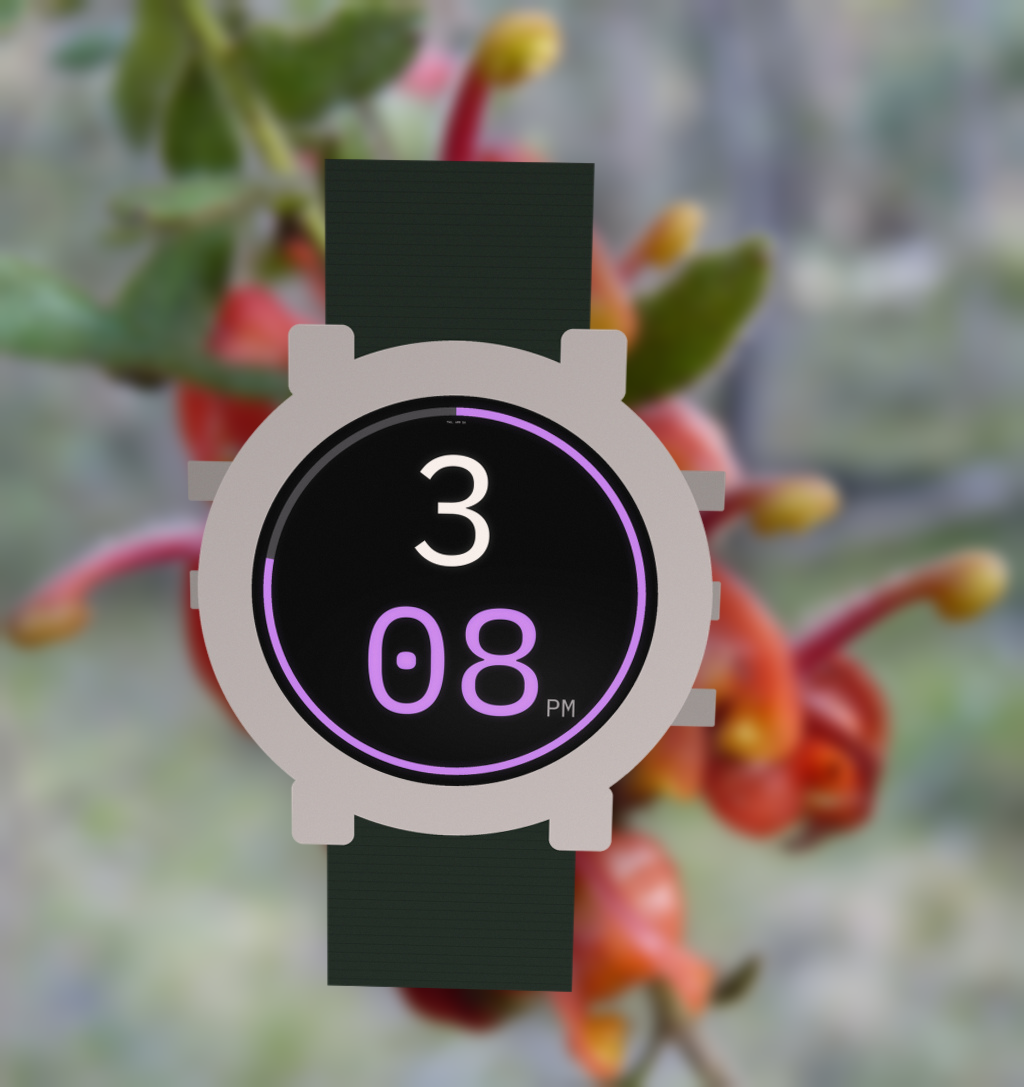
**3:08**
